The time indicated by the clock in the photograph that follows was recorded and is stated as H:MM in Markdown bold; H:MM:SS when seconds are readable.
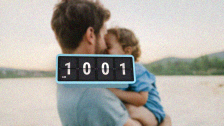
**10:01**
